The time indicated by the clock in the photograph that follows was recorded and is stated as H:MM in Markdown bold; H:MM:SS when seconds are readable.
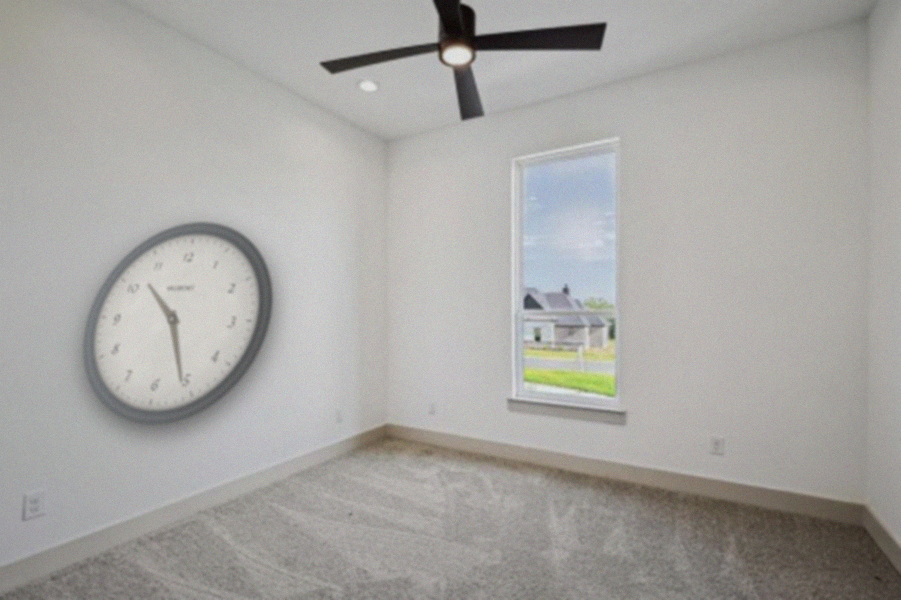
**10:26**
